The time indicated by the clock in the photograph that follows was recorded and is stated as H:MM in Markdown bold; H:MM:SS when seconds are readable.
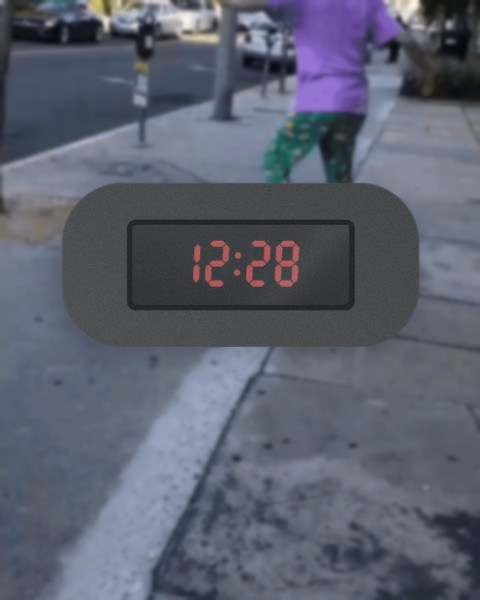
**12:28**
